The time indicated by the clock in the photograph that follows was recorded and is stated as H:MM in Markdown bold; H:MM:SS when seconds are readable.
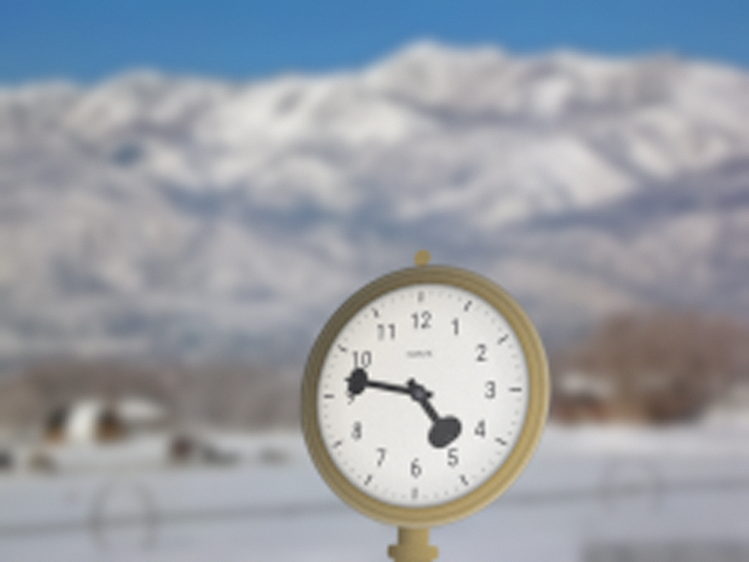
**4:47**
